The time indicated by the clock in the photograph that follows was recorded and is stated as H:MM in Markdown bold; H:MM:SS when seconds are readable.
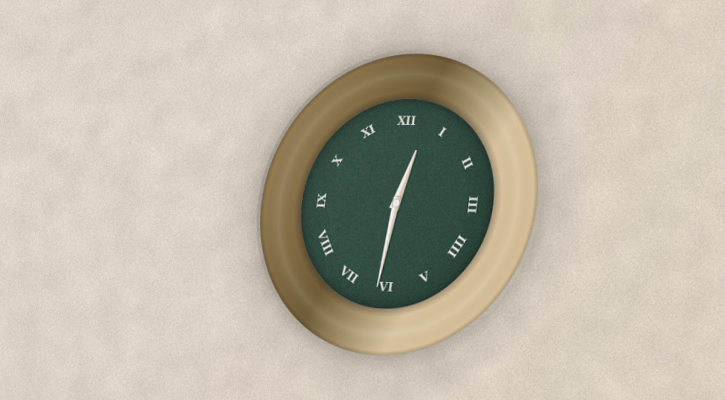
**12:31**
